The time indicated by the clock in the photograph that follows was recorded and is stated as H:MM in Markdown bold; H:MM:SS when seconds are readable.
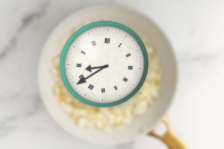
**8:39**
